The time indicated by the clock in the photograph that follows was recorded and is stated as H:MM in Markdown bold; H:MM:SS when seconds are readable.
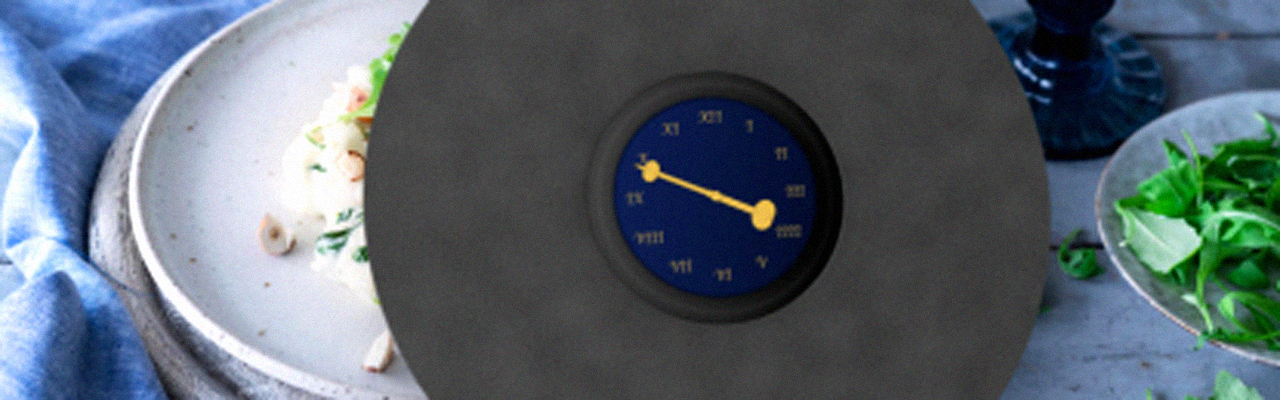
**3:49**
